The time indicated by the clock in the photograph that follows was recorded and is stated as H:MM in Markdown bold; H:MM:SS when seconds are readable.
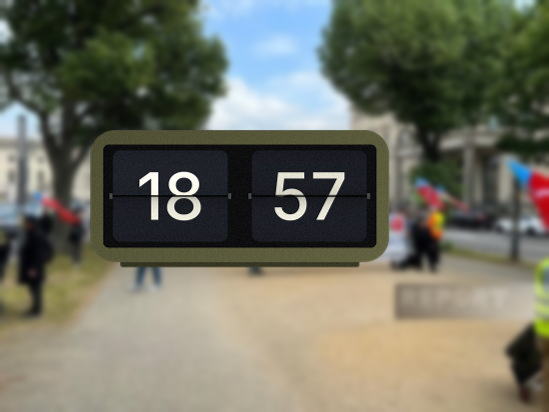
**18:57**
